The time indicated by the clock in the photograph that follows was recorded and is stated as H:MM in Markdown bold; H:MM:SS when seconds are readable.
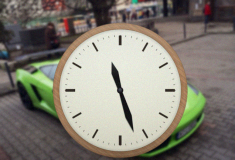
**11:27**
